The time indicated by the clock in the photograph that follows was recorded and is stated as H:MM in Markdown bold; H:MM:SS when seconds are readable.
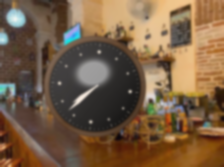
**7:37**
